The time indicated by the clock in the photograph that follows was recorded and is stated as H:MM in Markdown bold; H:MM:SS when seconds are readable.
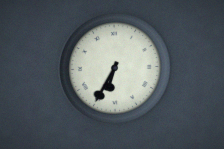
**6:35**
